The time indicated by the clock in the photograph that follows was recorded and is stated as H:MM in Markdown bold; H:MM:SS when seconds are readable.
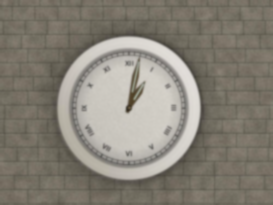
**1:02**
